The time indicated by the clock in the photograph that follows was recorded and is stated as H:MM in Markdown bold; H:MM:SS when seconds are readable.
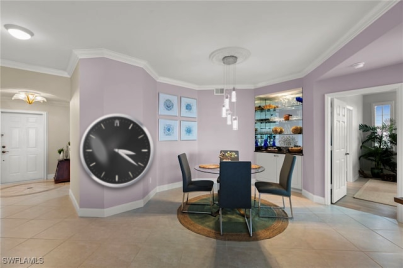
**3:21**
